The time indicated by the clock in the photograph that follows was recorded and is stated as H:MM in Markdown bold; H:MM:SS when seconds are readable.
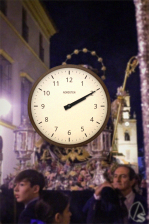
**2:10**
